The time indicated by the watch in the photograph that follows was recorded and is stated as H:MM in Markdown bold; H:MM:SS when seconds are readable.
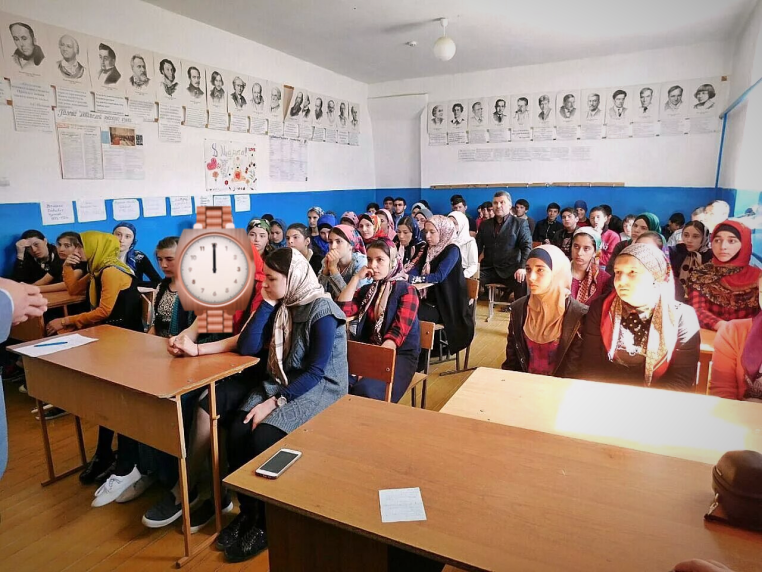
**12:00**
